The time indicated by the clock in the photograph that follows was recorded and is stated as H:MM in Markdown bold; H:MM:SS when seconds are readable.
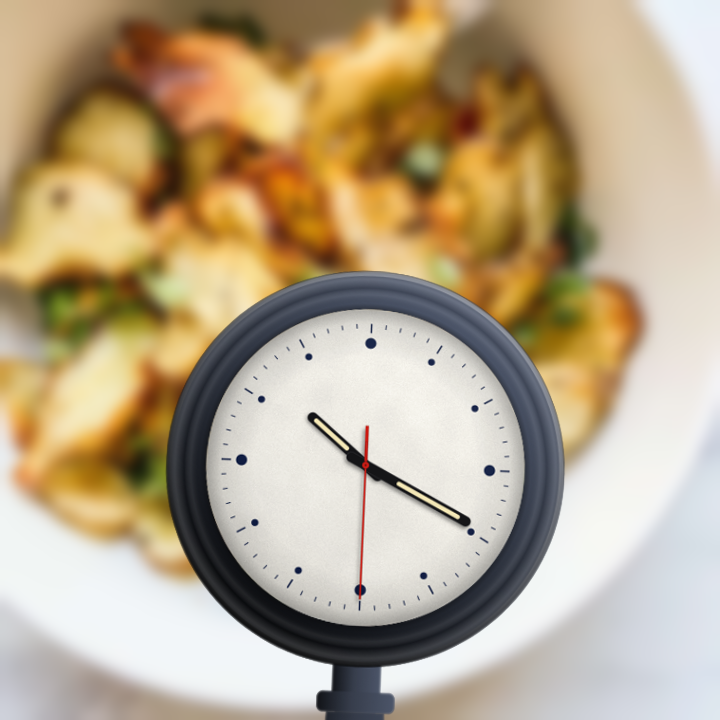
**10:19:30**
